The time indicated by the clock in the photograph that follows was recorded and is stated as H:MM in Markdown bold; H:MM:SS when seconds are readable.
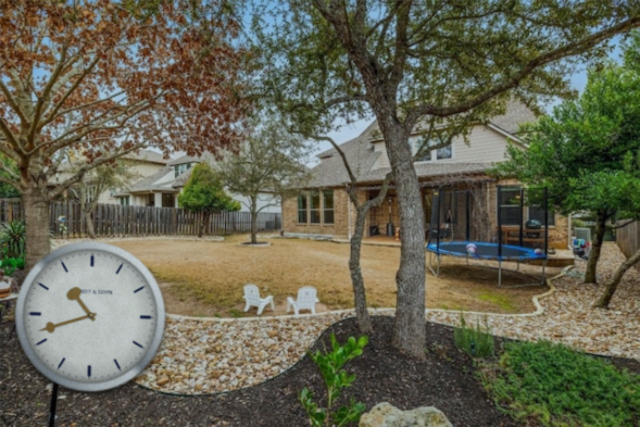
**10:42**
